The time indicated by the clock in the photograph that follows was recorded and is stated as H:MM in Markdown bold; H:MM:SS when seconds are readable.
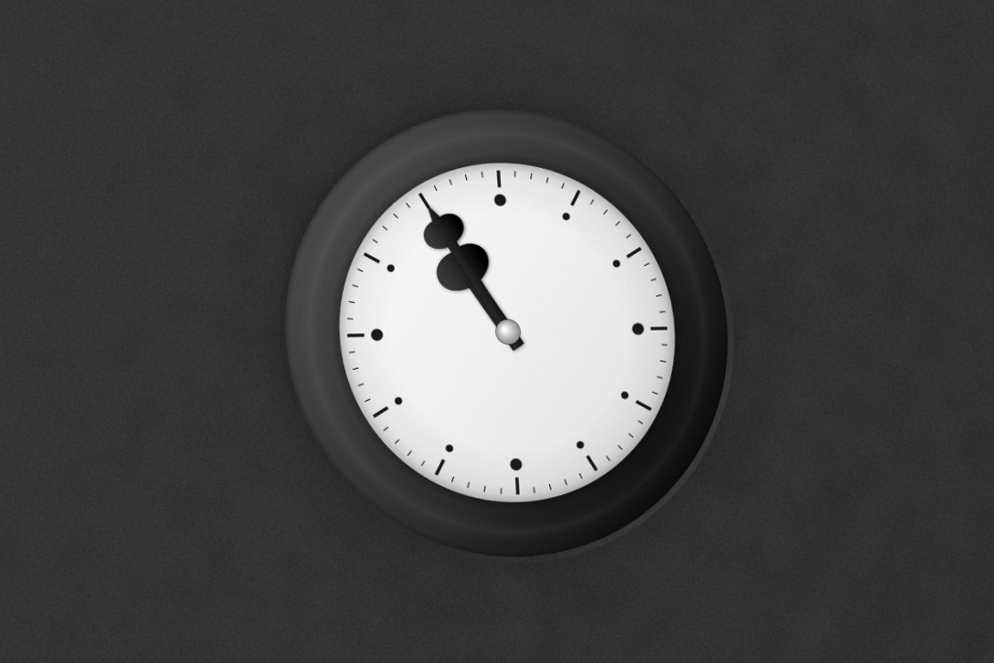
**10:55**
